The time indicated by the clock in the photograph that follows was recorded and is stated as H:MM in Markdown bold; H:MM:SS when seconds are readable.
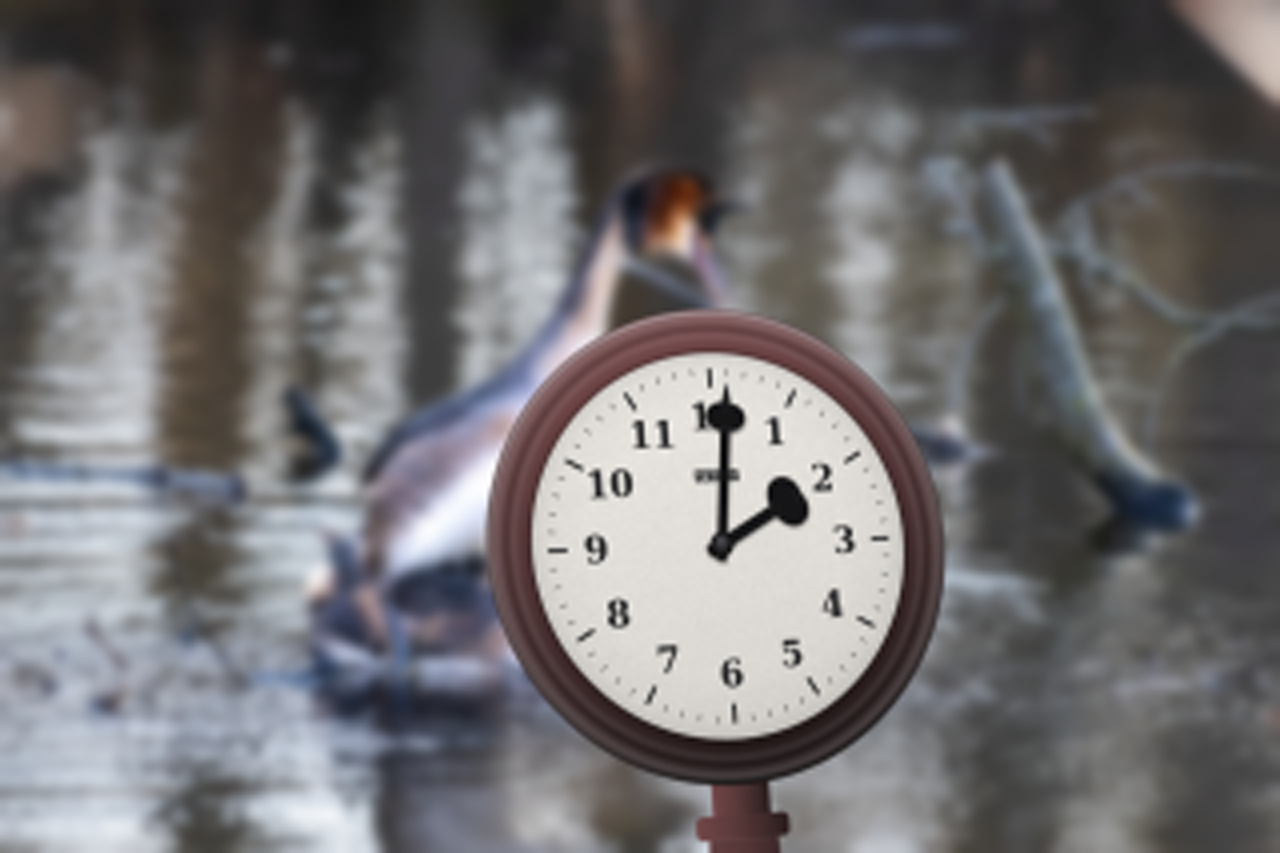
**2:01**
